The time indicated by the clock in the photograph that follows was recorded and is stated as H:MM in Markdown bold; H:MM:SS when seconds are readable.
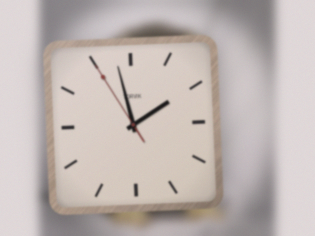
**1:57:55**
